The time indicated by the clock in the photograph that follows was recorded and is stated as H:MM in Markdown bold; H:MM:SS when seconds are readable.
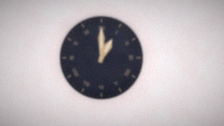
**1:00**
